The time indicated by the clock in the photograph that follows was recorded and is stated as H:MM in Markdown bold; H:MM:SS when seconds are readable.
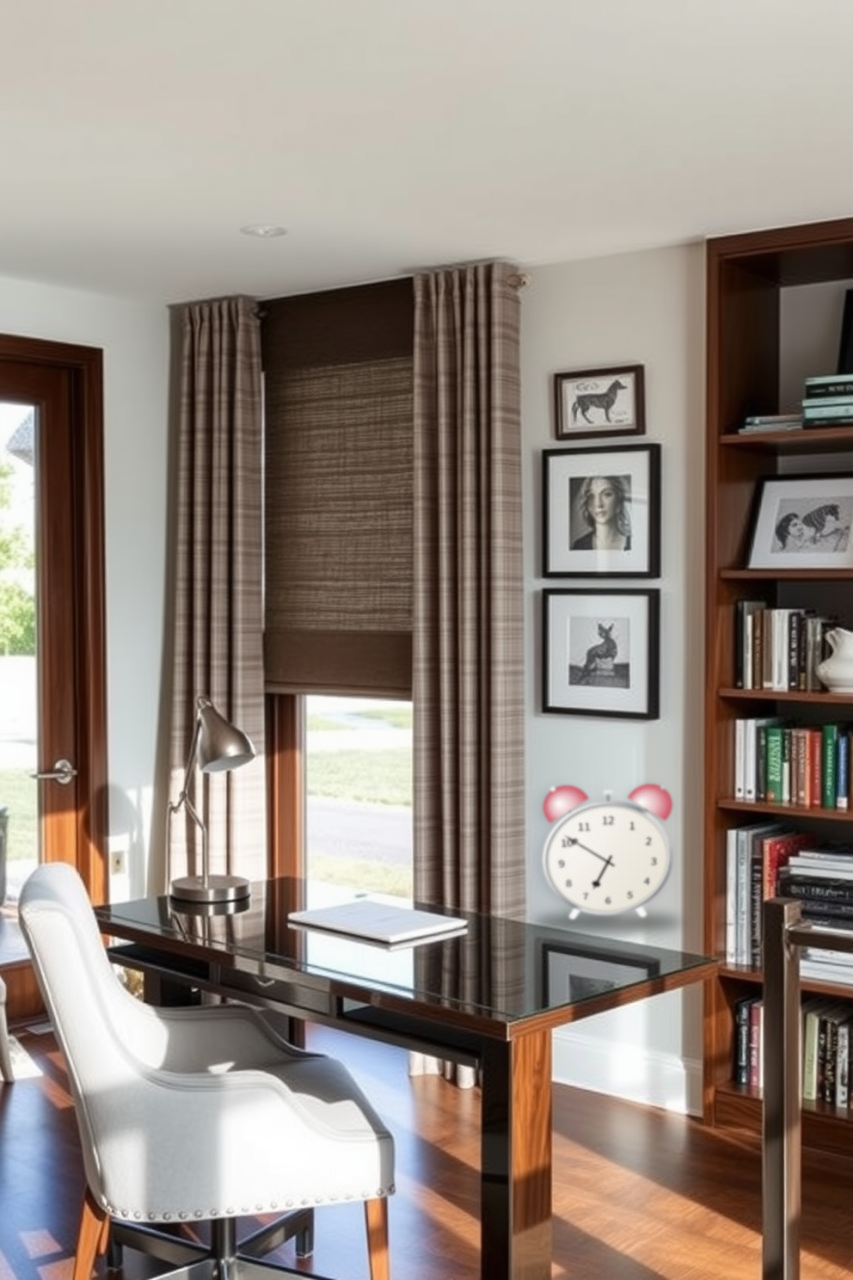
**6:51**
